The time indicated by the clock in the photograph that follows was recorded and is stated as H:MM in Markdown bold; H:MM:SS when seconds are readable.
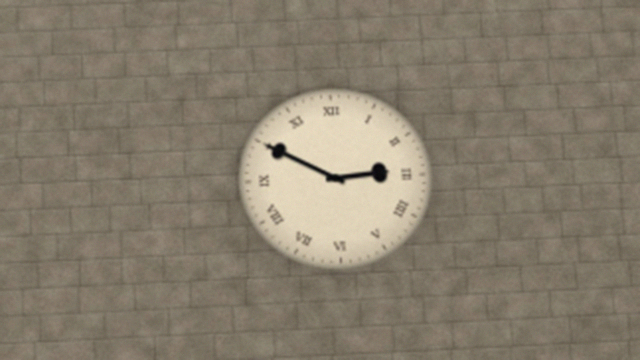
**2:50**
